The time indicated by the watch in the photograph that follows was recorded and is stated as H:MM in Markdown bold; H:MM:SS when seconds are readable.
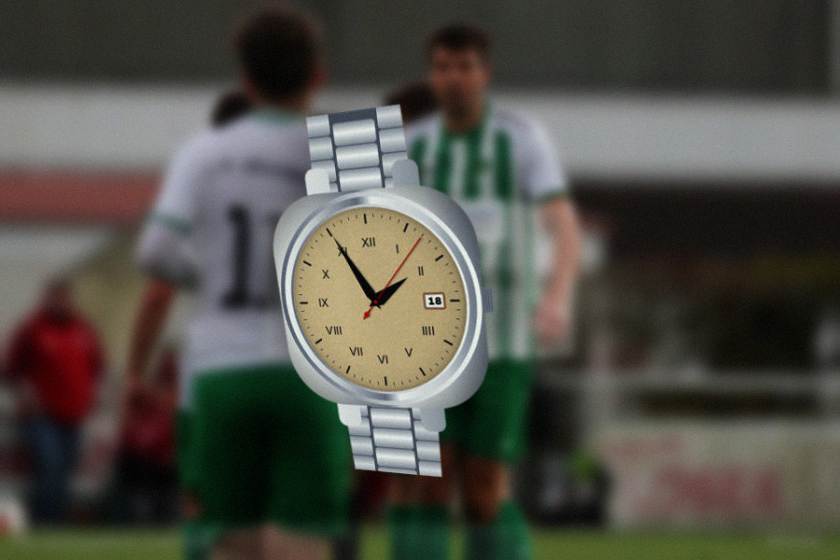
**1:55:07**
